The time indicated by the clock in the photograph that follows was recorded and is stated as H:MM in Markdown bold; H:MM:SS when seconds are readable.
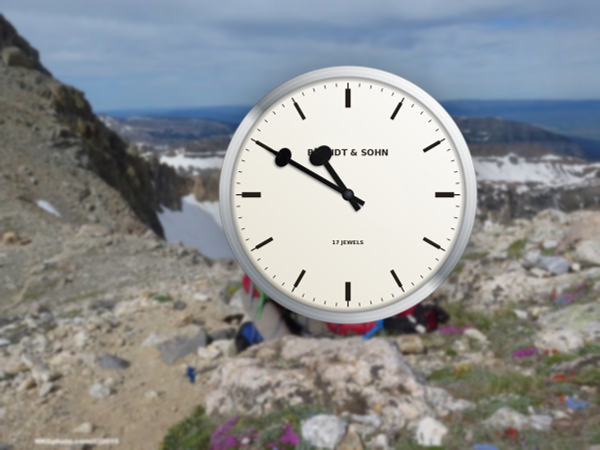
**10:50**
